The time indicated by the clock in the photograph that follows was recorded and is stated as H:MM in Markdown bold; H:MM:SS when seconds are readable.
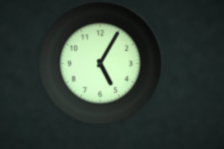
**5:05**
